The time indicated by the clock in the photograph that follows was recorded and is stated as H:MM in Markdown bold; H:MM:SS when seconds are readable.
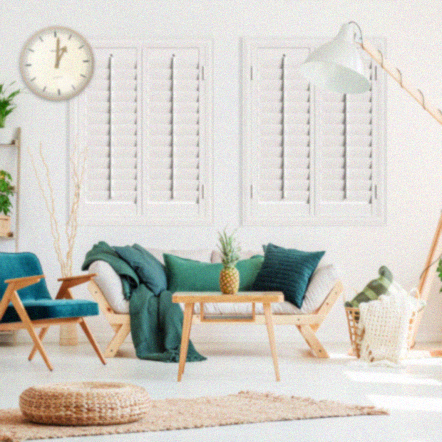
**1:01**
